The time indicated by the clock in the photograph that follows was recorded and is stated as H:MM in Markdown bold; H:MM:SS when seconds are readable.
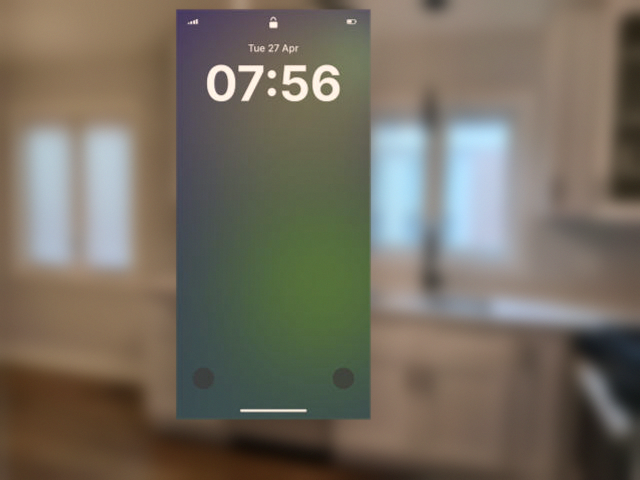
**7:56**
